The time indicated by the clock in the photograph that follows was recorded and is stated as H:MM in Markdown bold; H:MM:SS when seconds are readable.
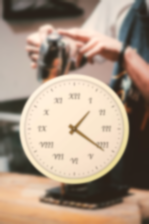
**1:21**
